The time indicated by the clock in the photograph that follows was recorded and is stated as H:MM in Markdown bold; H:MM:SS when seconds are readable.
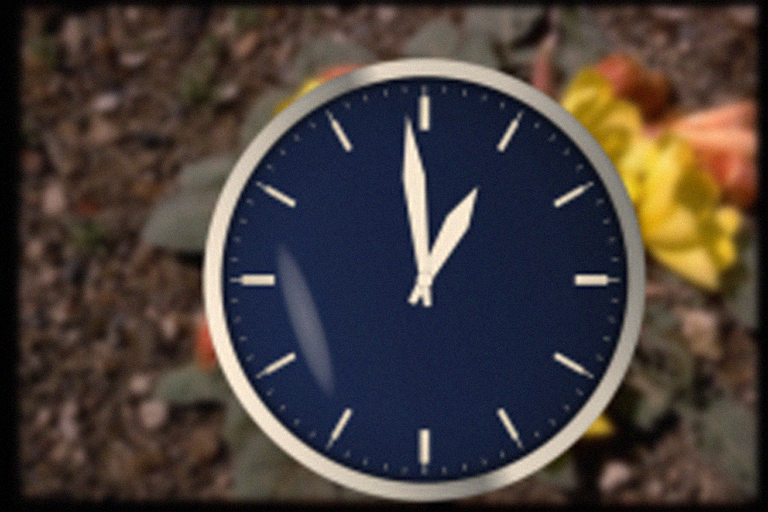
**12:59**
